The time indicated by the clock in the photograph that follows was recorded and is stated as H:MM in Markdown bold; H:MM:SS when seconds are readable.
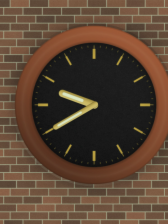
**9:40**
